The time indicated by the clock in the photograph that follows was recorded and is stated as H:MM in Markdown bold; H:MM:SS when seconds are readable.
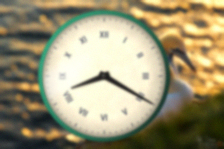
**8:20**
